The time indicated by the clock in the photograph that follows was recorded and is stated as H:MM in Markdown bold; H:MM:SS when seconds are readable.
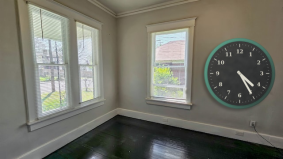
**4:25**
